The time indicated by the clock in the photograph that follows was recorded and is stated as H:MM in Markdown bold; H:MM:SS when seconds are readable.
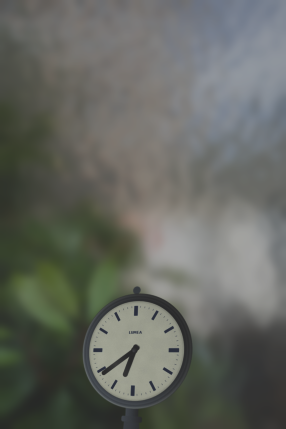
**6:39**
